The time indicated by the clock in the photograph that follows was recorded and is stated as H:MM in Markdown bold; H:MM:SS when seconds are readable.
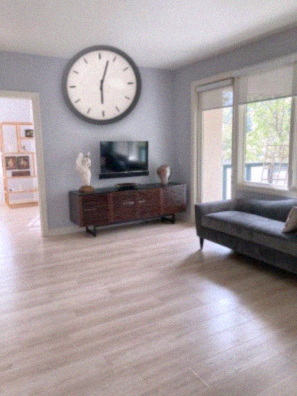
**6:03**
